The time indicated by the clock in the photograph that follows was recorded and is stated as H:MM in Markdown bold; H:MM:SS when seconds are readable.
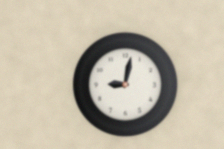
**9:02**
